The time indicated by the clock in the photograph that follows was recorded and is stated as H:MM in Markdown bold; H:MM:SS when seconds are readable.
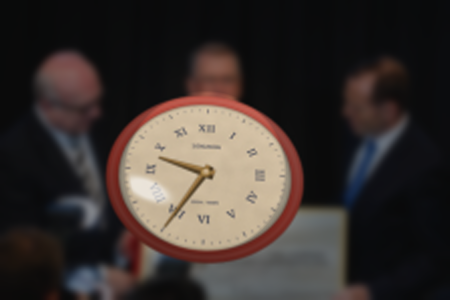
**9:35**
